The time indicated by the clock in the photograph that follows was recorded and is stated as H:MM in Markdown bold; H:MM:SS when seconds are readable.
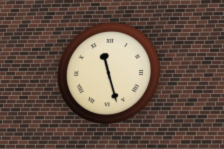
**11:27**
